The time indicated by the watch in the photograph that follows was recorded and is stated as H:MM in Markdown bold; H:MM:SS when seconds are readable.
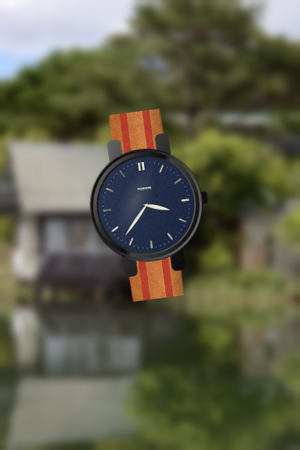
**3:37**
